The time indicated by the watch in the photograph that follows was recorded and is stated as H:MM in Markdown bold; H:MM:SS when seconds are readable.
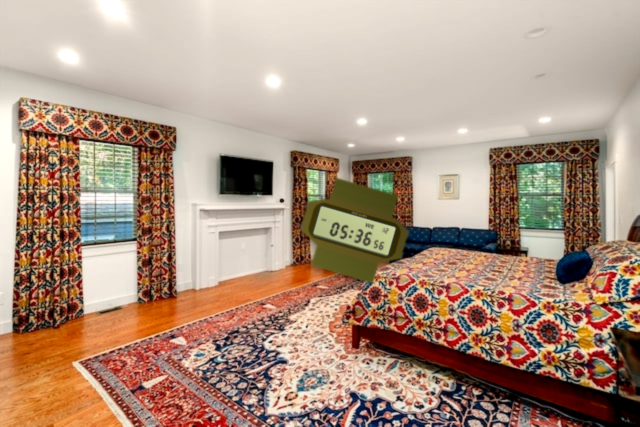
**5:36**
